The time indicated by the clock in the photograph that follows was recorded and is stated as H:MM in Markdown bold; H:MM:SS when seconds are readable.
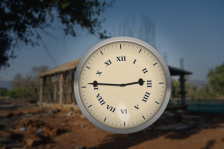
**2:46**
